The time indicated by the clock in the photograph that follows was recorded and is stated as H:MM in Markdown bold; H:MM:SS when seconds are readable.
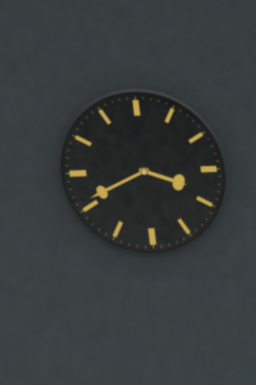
**3:41**
